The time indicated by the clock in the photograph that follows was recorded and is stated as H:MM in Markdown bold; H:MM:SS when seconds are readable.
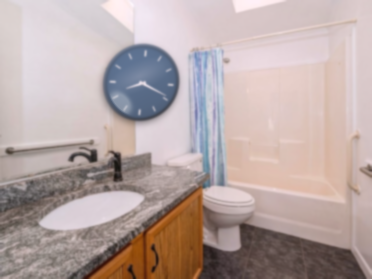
**8:19**
